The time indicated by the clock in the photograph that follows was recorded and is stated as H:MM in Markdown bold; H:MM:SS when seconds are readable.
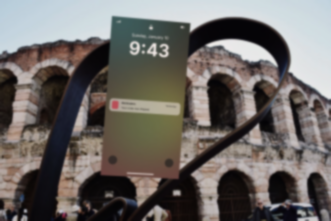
**9:43**
